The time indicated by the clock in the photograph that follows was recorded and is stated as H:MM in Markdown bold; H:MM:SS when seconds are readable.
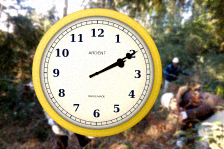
**2:10**
